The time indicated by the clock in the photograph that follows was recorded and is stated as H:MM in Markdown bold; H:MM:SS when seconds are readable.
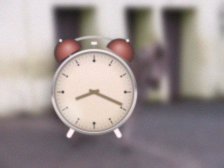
**8:19**
